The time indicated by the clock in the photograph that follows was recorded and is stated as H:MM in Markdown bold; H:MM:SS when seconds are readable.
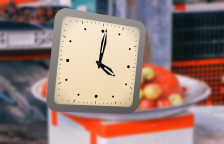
**4:01**
